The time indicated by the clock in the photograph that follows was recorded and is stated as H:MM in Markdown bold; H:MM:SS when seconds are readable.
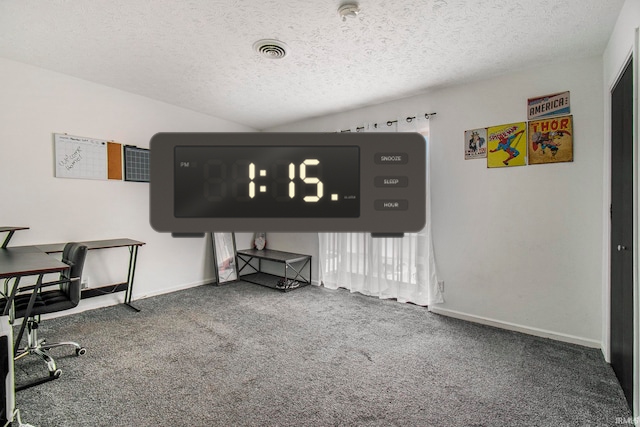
**1:15**
